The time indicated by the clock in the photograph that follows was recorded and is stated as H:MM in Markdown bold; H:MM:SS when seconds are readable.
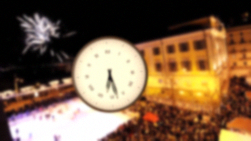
**6:28**
